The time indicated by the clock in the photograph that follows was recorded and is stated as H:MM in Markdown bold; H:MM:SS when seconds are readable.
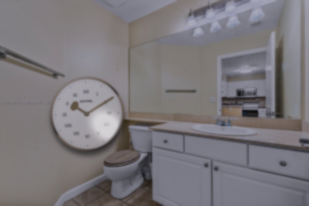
**10:10**
